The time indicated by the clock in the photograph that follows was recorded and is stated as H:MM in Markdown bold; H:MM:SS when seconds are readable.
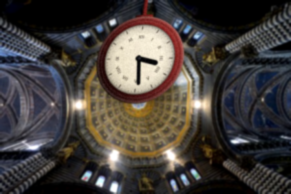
**3:29**
